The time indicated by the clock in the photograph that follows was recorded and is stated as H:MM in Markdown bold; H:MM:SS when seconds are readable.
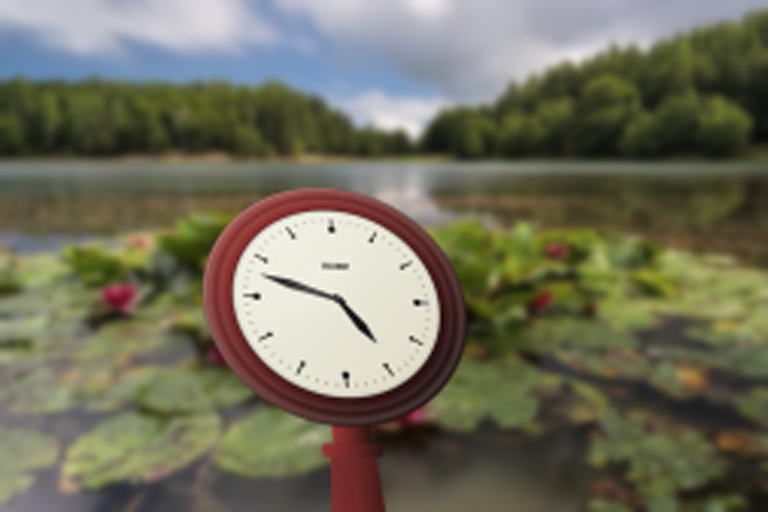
**4:48**
